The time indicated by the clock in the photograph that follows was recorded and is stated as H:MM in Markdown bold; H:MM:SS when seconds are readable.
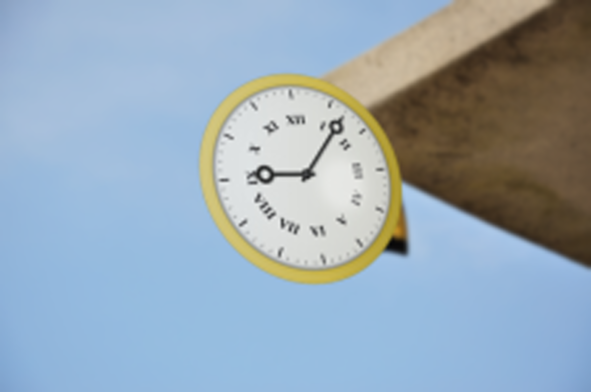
**9:07**
